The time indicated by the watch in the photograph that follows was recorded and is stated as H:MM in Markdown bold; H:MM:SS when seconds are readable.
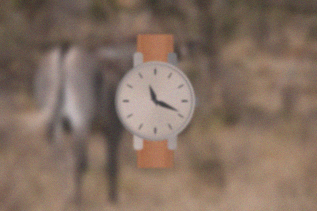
**11:19**
